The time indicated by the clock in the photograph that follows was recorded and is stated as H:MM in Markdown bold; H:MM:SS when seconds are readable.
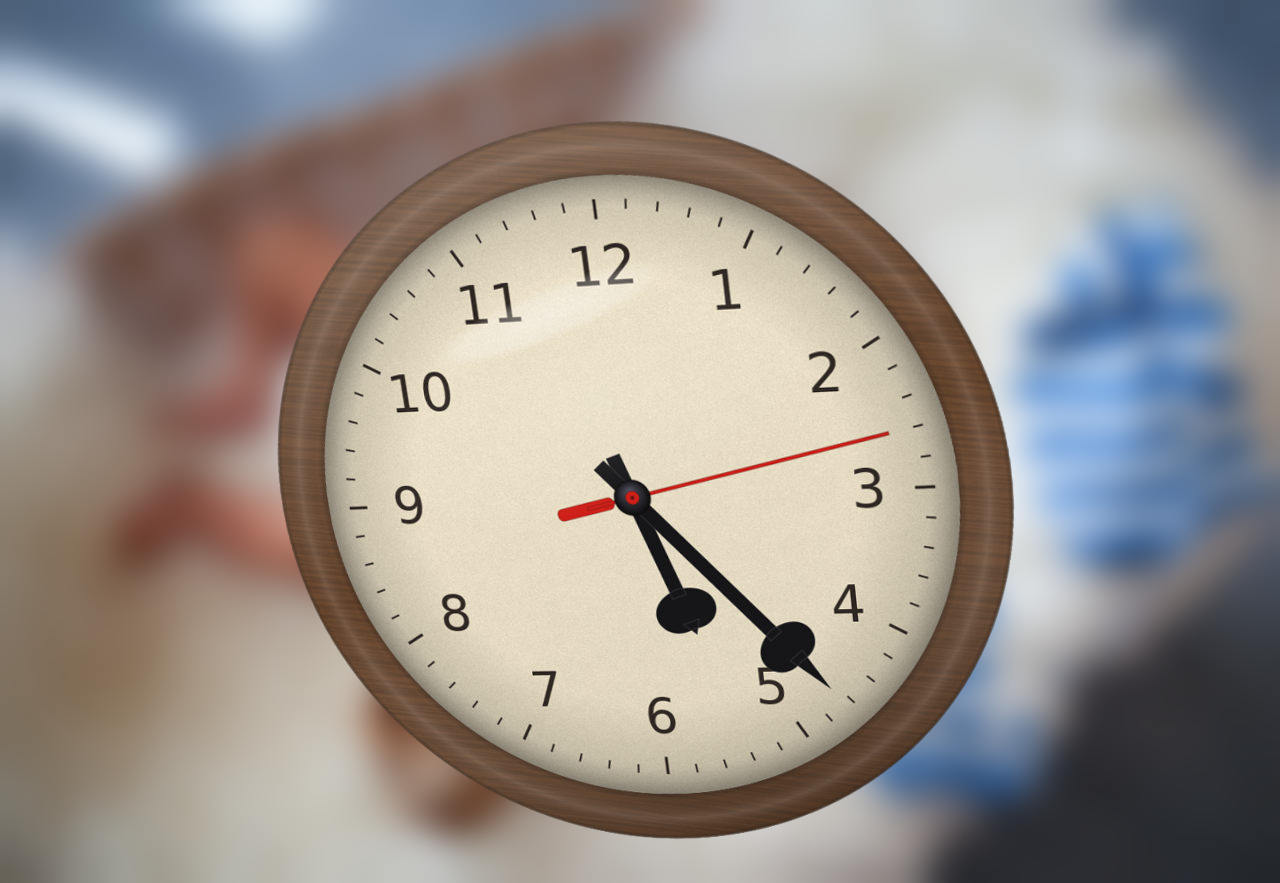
**5:23:13**
